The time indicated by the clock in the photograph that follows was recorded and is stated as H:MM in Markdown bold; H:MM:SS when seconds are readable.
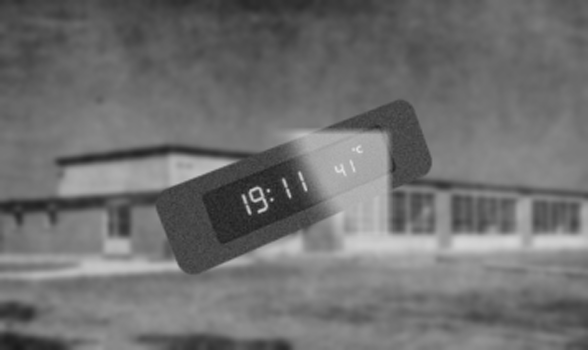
**19:11**
